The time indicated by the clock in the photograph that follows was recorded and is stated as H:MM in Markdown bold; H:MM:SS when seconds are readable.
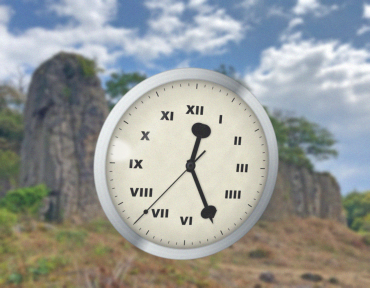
**12:25:37**
